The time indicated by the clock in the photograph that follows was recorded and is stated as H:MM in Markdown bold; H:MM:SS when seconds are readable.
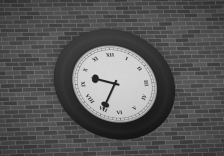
**9:35**
